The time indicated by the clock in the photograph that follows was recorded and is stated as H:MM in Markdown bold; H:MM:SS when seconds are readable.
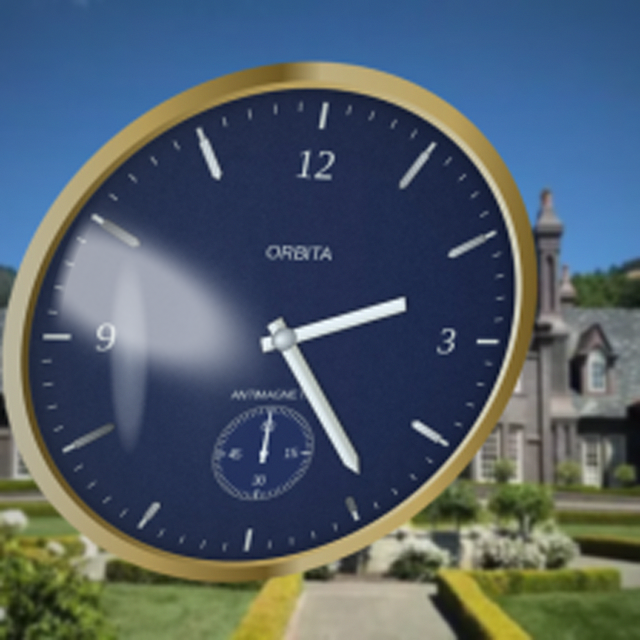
**2:24**
